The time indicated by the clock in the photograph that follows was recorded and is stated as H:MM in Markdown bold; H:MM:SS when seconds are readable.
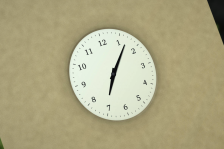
**7:07**
